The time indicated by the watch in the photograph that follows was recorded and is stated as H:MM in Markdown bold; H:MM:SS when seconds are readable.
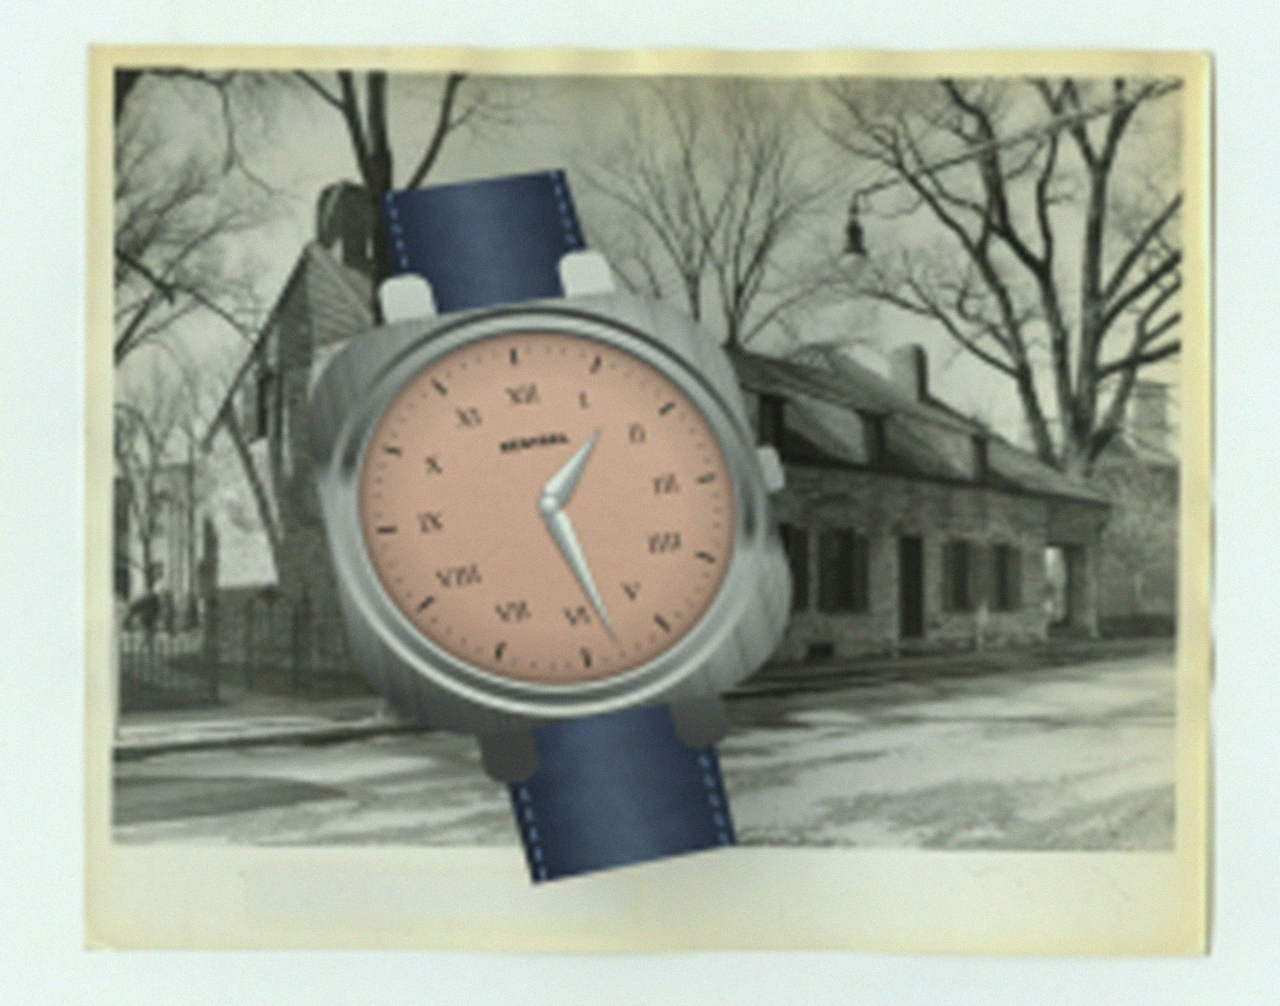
**1:28**
